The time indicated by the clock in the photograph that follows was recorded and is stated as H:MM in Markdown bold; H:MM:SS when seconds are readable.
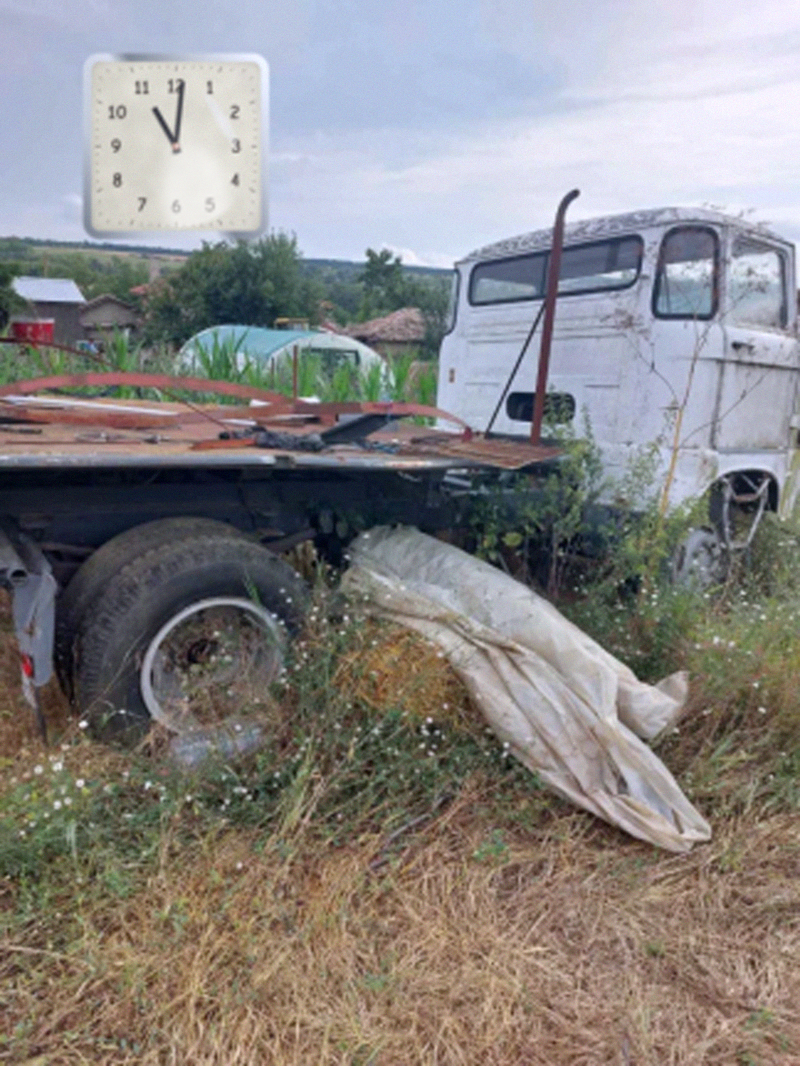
**11:01**
